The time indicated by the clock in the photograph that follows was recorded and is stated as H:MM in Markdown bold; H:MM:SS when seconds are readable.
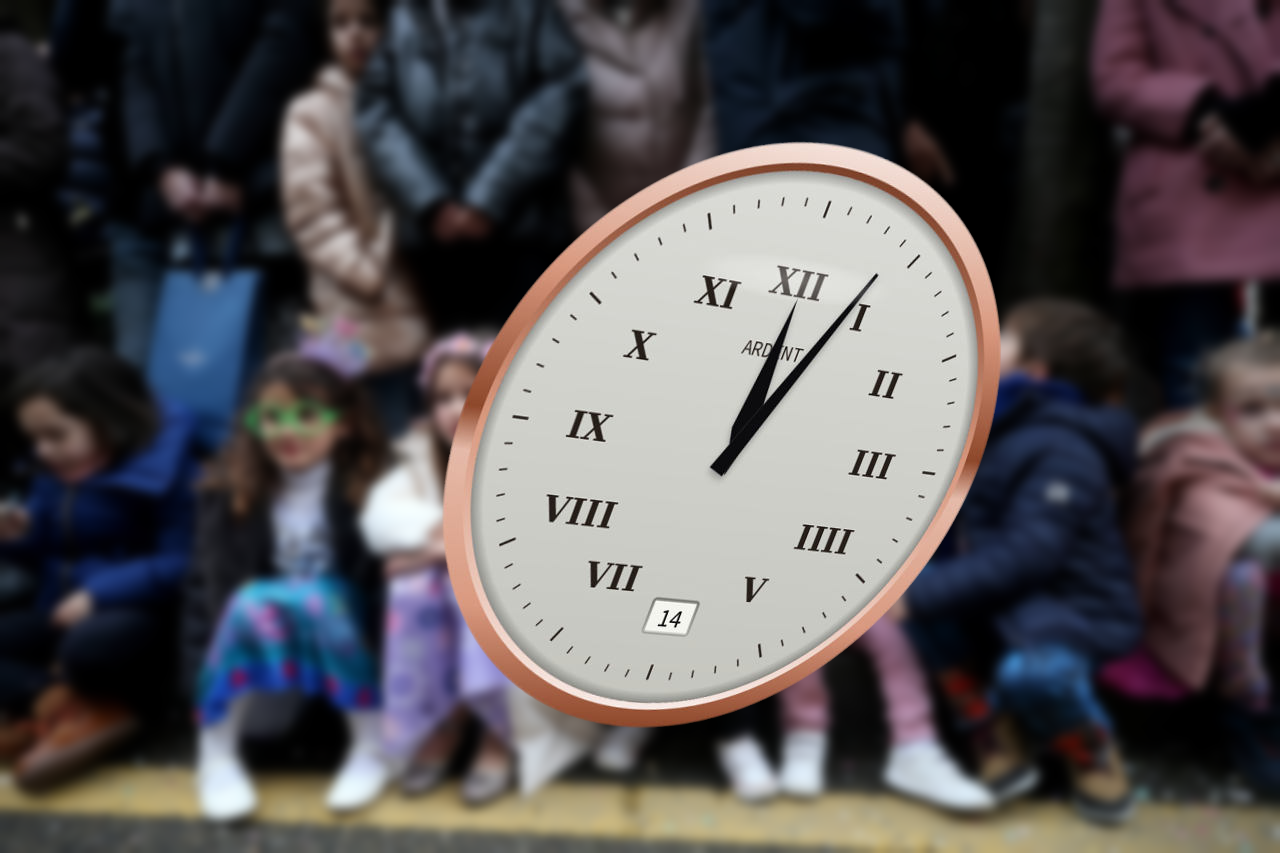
**12:04**
